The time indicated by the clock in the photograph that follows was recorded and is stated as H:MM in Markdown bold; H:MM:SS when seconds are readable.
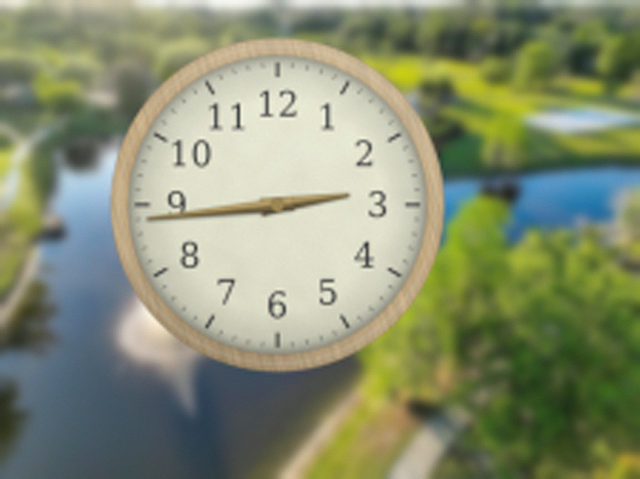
**2:44**
